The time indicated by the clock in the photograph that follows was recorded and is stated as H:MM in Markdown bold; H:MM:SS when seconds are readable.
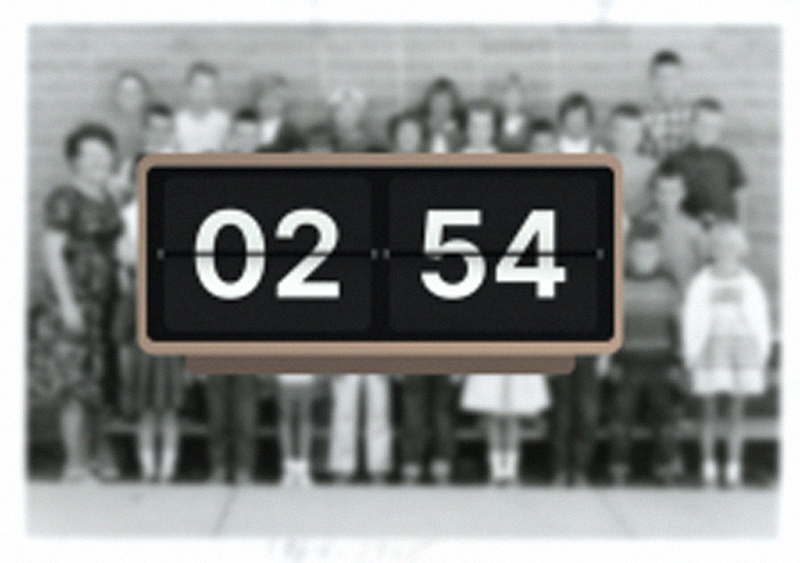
**2:54**
